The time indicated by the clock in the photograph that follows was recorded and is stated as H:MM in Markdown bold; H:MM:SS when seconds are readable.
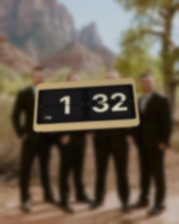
**1:32**
